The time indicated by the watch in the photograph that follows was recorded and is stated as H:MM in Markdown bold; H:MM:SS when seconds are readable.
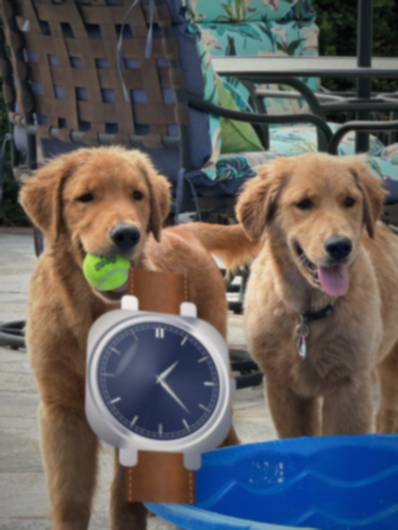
**1:23**
